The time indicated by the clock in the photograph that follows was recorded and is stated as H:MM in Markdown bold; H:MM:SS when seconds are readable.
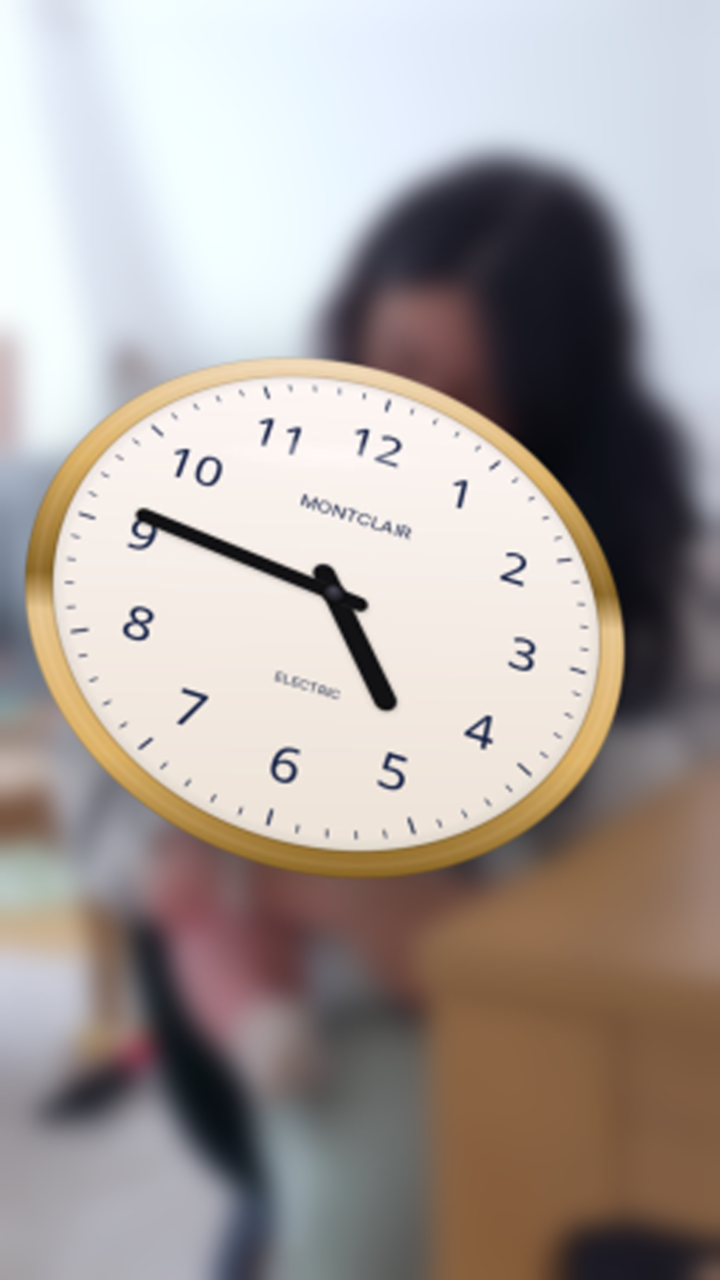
**4:46**
